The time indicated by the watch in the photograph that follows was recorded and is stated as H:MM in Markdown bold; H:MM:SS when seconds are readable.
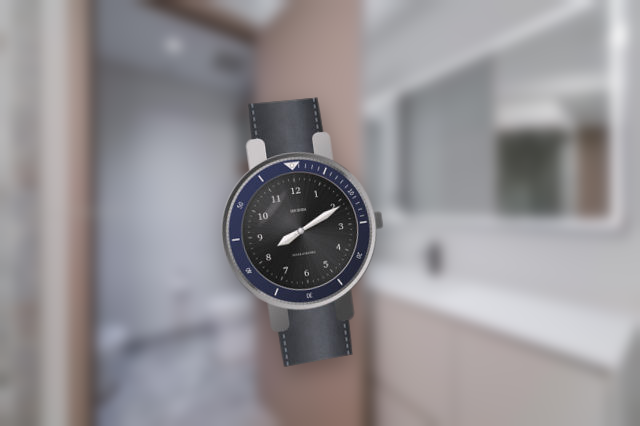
**8:11**
